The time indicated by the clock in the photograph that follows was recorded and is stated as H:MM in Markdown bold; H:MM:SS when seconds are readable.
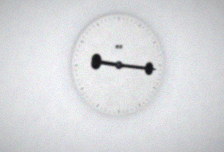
**9:16**
